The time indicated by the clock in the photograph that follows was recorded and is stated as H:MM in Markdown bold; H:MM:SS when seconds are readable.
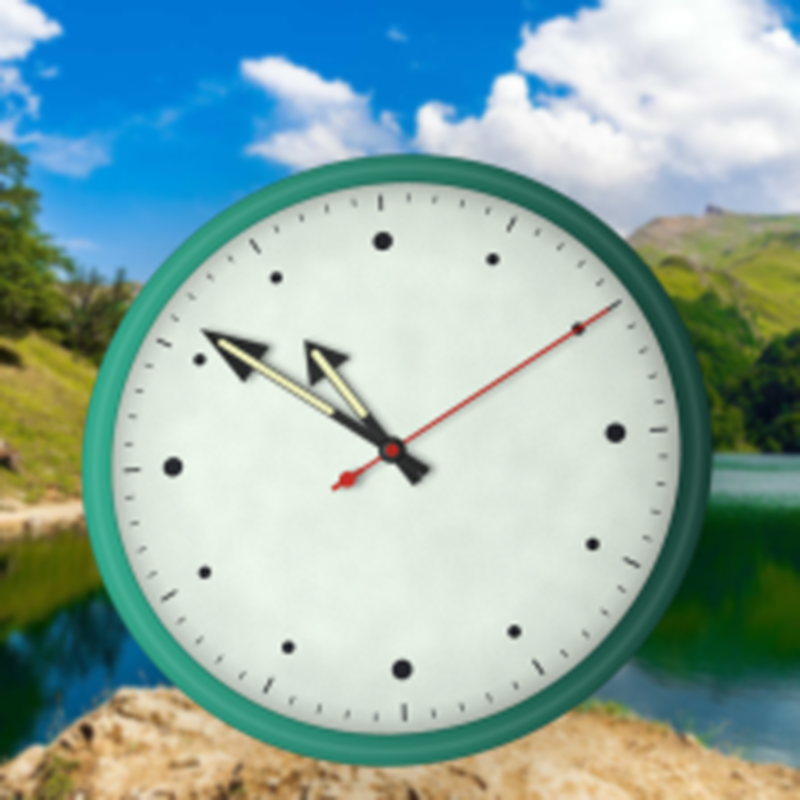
**10:51:10**
